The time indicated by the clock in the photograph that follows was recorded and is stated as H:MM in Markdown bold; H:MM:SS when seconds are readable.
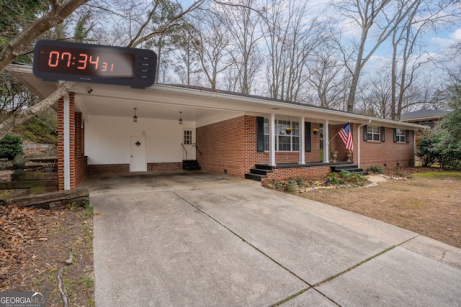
**7:34:31**
